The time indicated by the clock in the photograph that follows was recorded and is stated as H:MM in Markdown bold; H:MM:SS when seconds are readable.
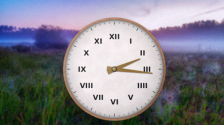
**2:16**
